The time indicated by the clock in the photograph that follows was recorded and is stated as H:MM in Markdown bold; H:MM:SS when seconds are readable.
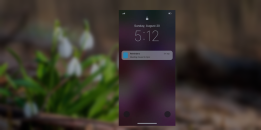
**5:12**
